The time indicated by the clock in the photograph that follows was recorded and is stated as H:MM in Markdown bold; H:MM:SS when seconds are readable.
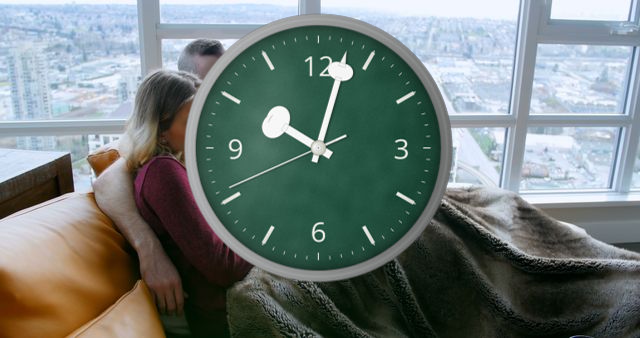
**10:02:41**
